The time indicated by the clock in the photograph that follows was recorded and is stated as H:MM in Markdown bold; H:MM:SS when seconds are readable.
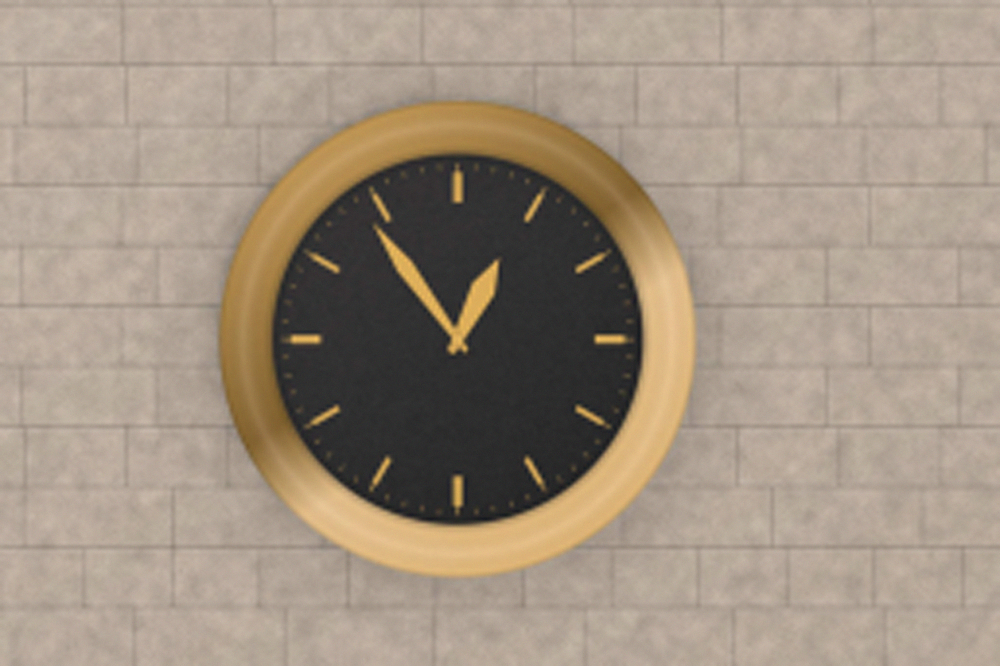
**12:54**
